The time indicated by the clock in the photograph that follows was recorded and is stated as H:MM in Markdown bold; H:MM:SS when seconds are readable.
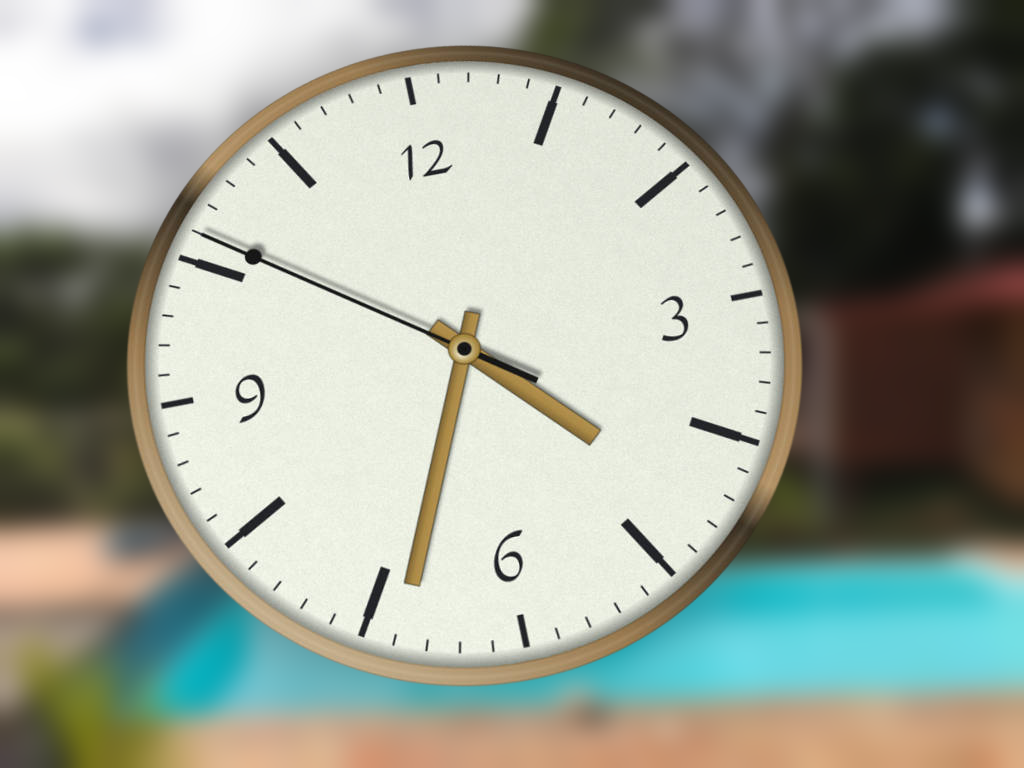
**4:33:51**
